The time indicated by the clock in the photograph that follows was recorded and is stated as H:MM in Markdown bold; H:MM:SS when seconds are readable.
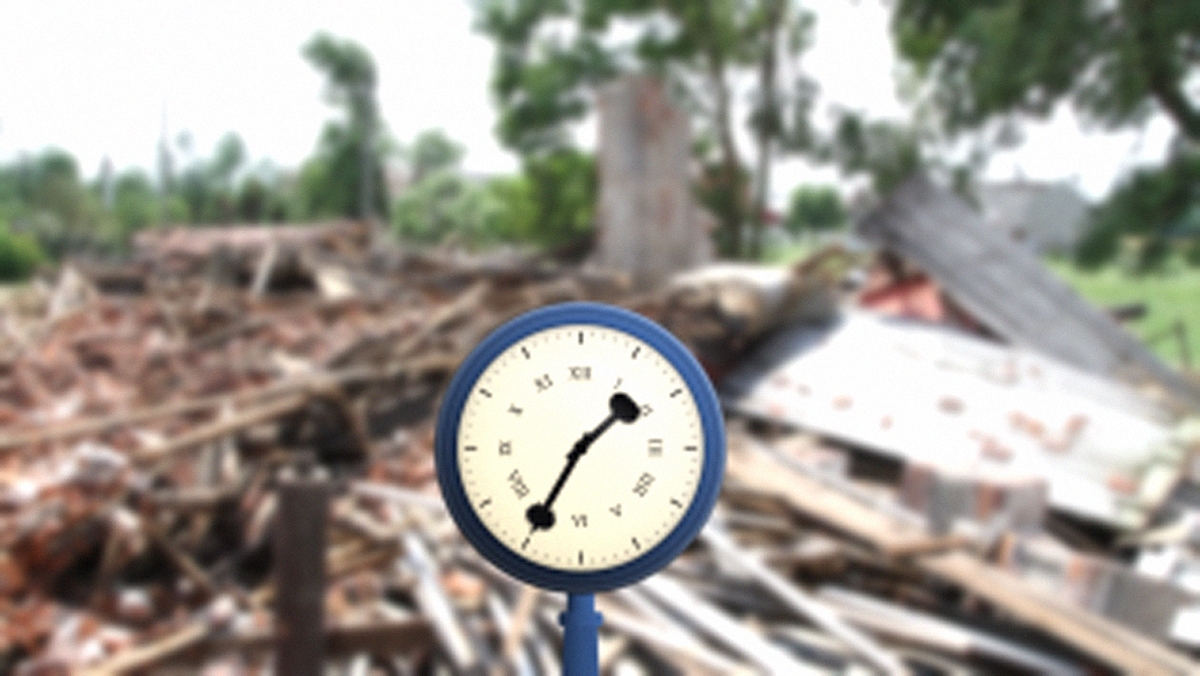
**1:35**
